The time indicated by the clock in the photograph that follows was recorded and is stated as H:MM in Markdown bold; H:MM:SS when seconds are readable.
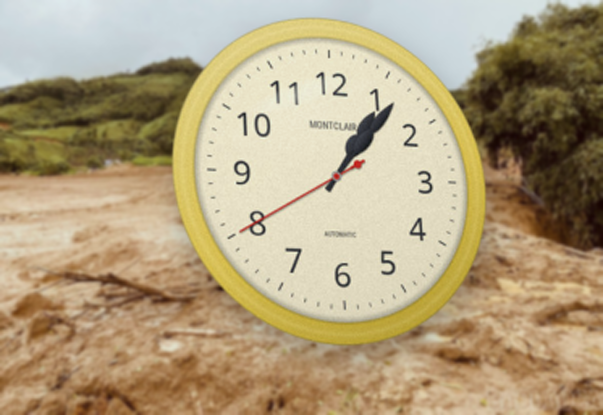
**1:06:40**
